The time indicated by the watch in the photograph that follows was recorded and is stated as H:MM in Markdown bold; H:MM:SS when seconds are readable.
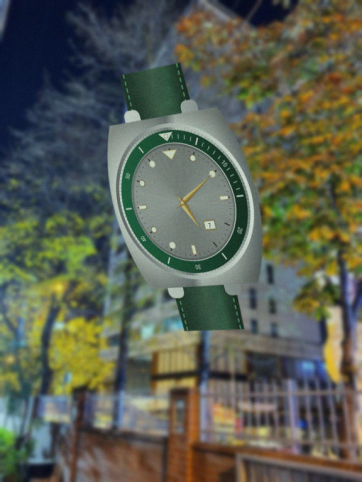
**5:10**
